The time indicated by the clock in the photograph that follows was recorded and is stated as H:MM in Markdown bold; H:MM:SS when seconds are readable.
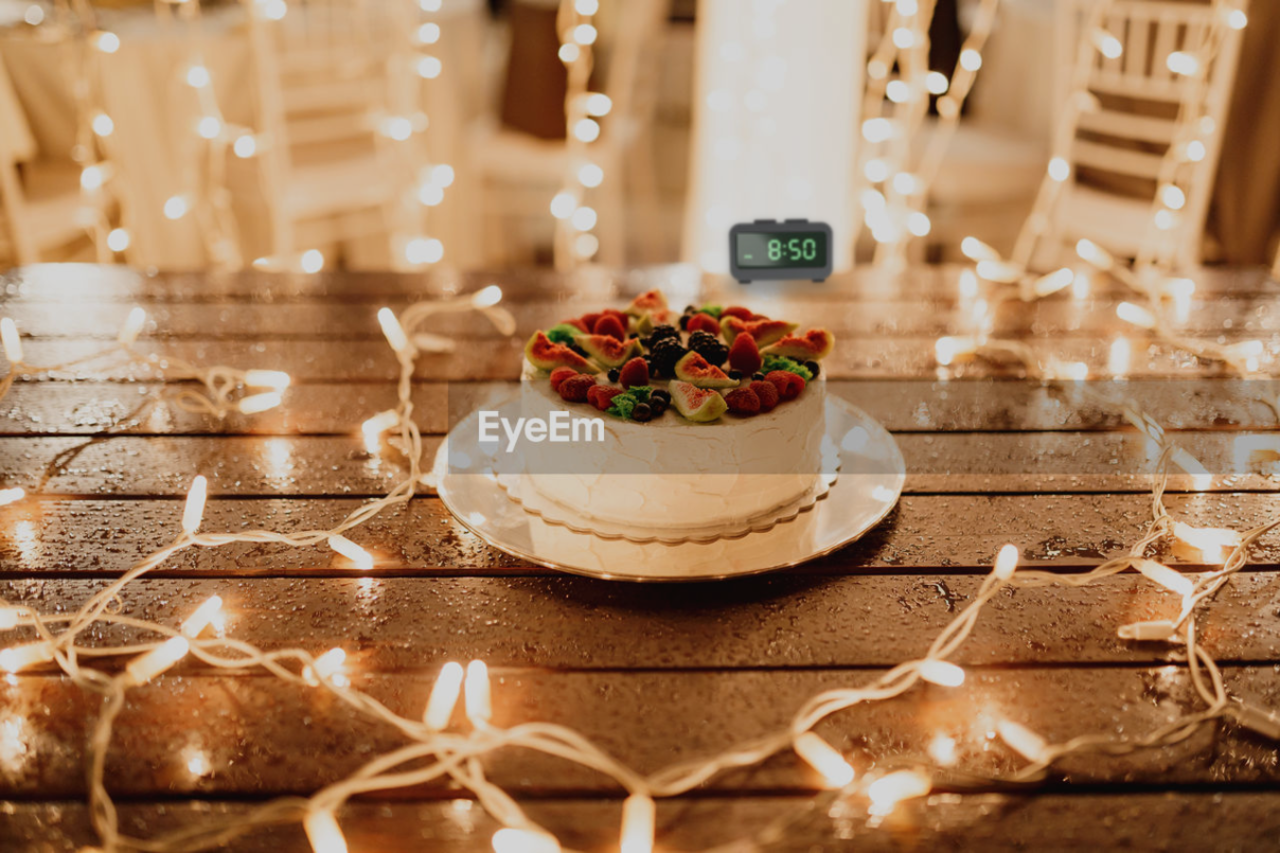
**8:50**
